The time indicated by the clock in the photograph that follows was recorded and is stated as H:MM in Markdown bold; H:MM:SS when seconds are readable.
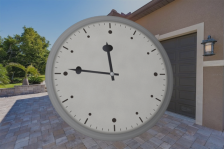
**11:46**
